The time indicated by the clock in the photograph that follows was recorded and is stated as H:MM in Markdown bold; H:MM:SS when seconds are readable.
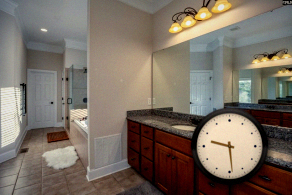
**9:29**
